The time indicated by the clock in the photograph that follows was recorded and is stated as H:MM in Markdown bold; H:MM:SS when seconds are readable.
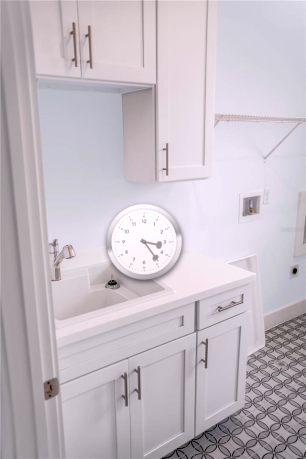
**3:24**
